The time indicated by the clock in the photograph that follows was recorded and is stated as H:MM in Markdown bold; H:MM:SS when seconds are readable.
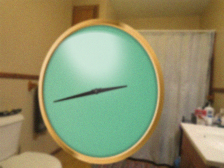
**2:43**
